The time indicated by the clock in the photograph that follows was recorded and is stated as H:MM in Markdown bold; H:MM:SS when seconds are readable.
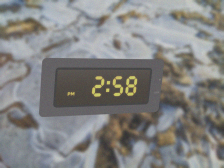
**2:58**
